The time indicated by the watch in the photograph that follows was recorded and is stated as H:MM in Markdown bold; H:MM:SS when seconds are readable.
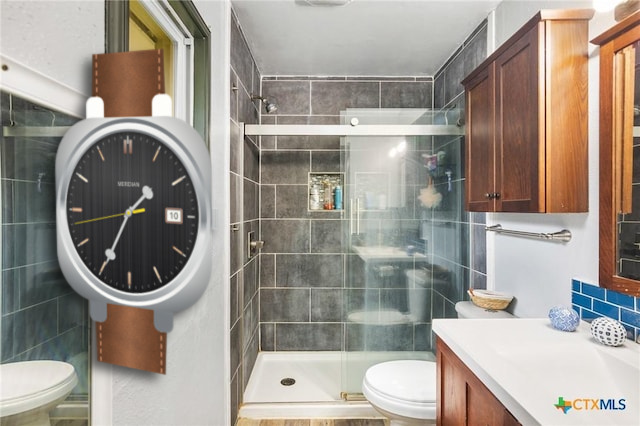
**1:34:43**
